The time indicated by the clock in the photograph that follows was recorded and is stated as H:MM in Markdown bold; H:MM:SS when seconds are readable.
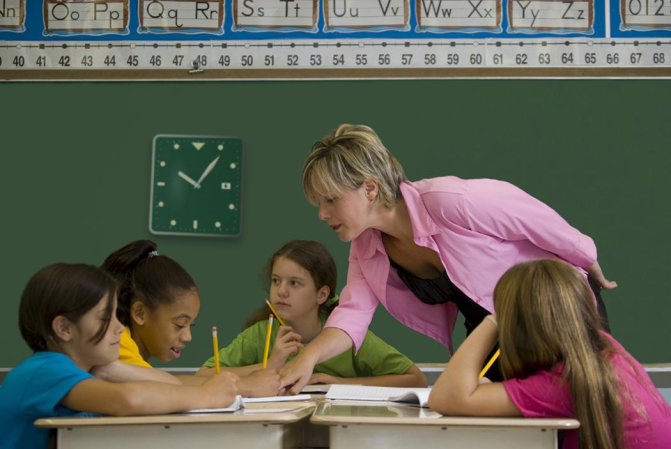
**10:06**
